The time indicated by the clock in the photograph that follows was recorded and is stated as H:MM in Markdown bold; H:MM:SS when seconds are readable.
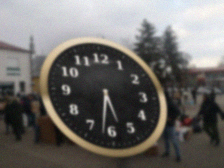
**5:32**
